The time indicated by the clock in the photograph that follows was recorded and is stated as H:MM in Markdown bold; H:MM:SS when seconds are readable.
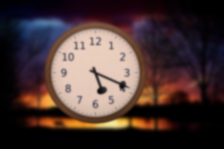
**5:19**
